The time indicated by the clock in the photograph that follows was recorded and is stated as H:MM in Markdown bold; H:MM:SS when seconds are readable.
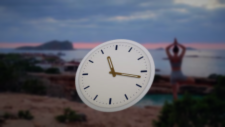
**11:17**
